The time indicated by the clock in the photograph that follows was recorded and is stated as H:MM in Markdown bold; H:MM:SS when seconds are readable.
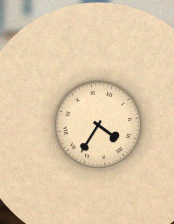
**3:32**
